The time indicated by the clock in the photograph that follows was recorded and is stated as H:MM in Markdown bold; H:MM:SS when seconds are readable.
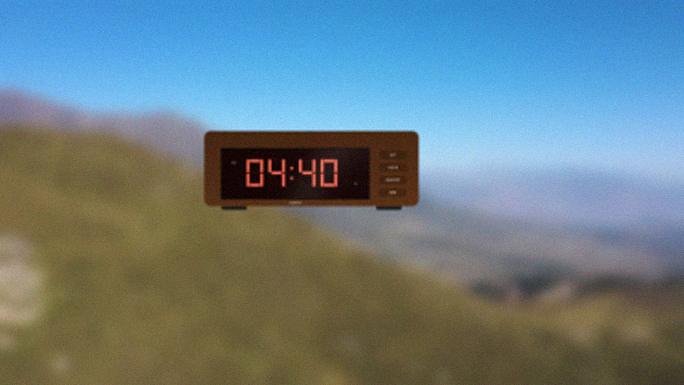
**4:40**
